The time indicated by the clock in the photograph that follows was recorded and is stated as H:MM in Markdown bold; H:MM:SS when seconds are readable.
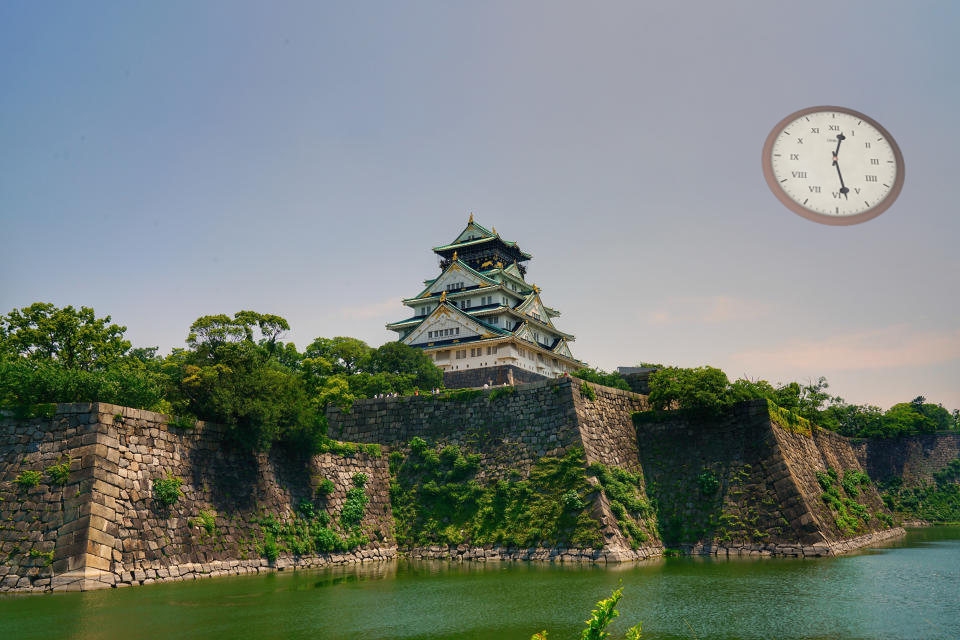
**12:28**
